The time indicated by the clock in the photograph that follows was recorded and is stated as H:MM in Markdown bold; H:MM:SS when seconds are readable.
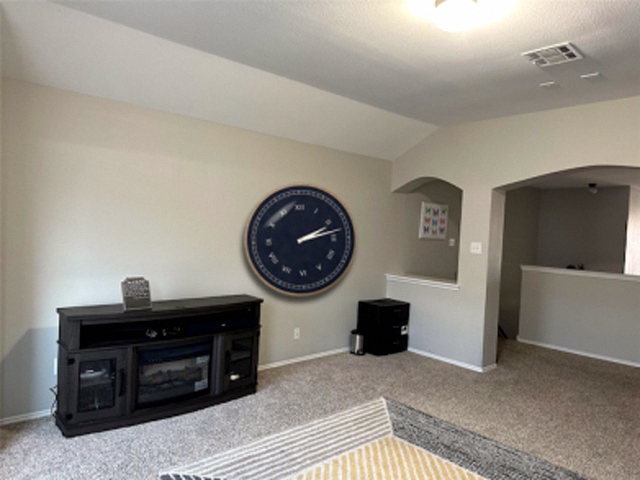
**2:13**
